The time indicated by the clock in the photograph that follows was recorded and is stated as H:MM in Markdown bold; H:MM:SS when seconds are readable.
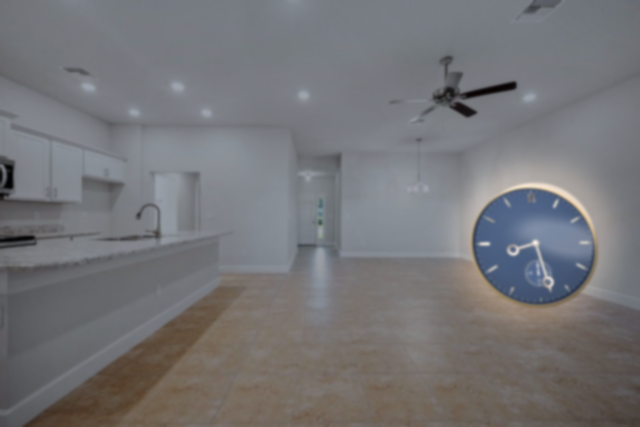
**8:28**
